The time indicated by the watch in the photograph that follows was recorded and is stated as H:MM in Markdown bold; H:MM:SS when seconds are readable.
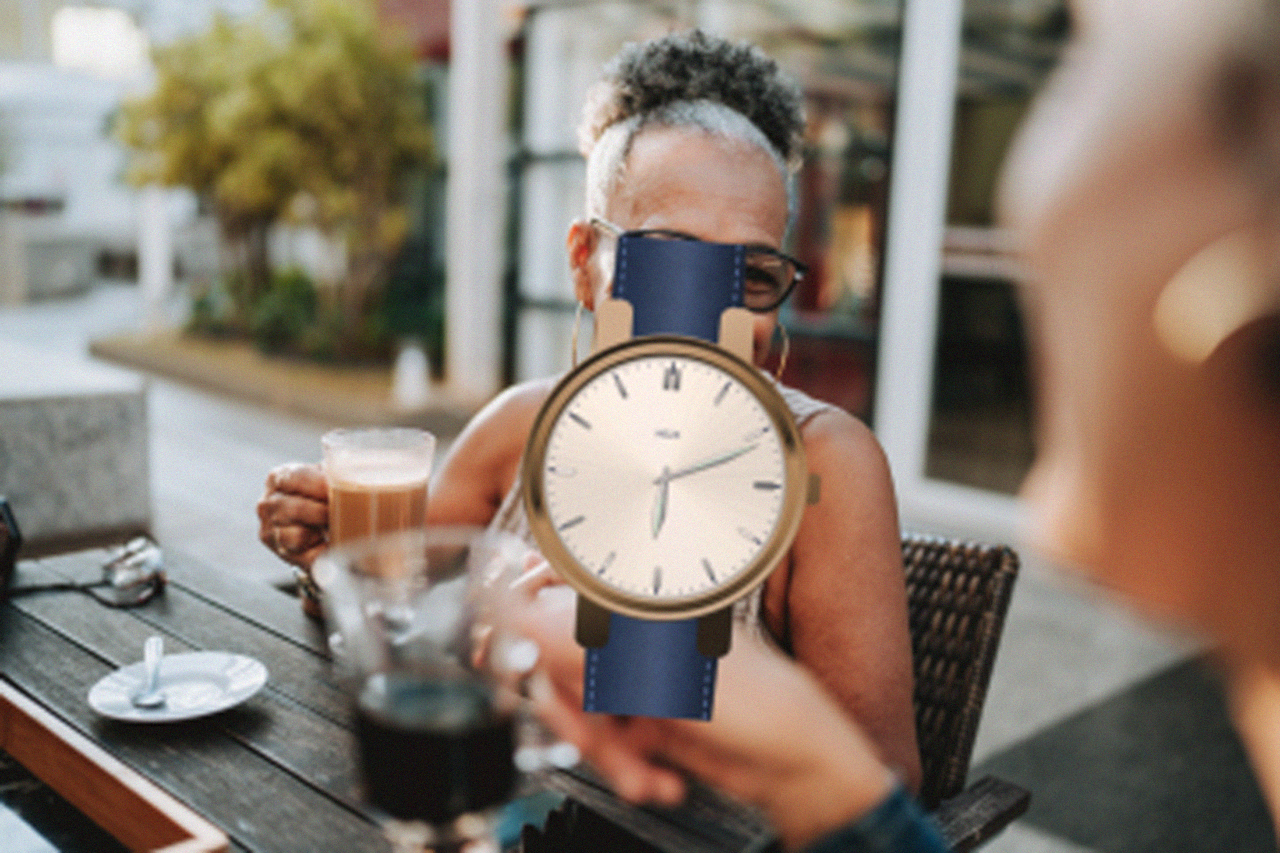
**6:11**
